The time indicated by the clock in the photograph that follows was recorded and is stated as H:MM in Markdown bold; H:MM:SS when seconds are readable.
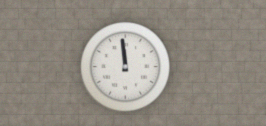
**11:59**
